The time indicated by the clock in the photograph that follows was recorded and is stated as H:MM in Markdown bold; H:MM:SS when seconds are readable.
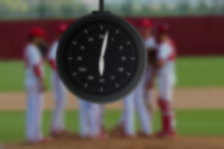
**6:02**
